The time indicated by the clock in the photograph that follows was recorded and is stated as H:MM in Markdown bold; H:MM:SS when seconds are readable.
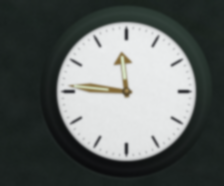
**11:46**
